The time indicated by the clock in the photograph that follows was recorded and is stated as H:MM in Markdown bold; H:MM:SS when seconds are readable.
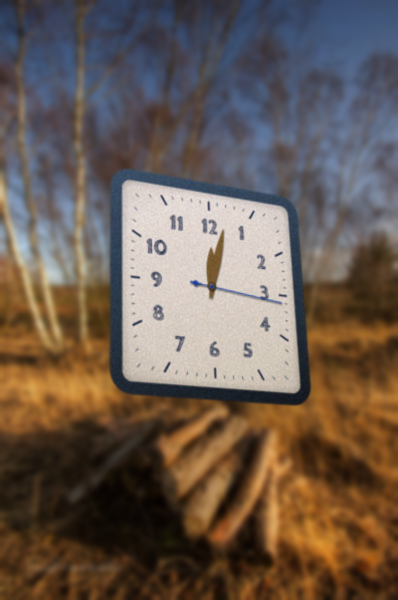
**12:02:16**
